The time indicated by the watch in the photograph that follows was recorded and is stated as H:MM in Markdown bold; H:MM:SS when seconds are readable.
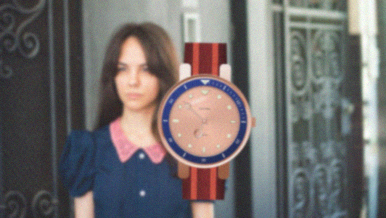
**6:52**
